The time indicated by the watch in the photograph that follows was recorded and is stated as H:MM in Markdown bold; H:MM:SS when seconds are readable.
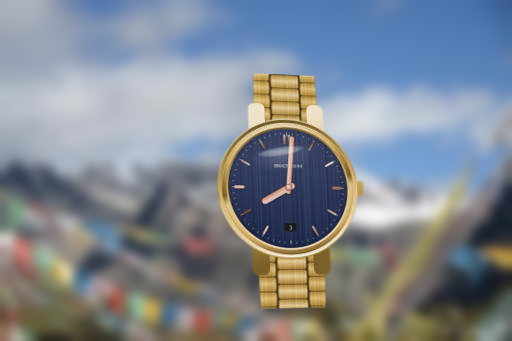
**8:01**
